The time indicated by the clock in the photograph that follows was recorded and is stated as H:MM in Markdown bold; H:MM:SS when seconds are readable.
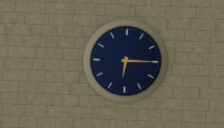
**6:15**
